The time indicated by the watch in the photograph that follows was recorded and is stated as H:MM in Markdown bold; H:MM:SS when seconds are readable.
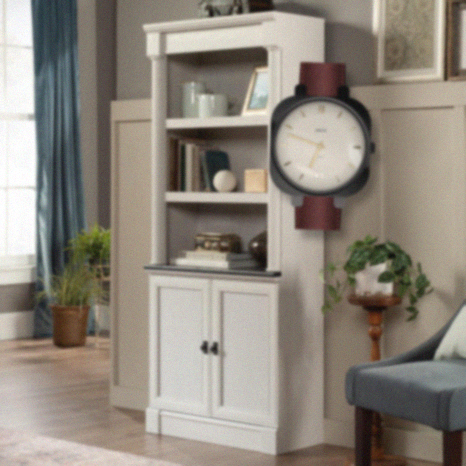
**6:48**
